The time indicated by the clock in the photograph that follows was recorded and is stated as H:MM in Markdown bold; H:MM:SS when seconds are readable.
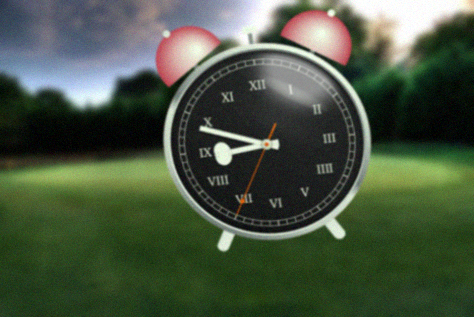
**8:48:35**
